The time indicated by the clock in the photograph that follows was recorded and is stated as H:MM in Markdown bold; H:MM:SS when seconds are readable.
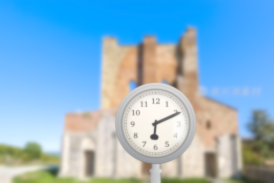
**6:11**
